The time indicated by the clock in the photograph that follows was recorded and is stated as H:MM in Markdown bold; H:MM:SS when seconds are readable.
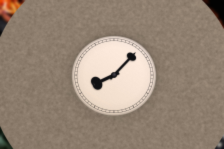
**8:07**
